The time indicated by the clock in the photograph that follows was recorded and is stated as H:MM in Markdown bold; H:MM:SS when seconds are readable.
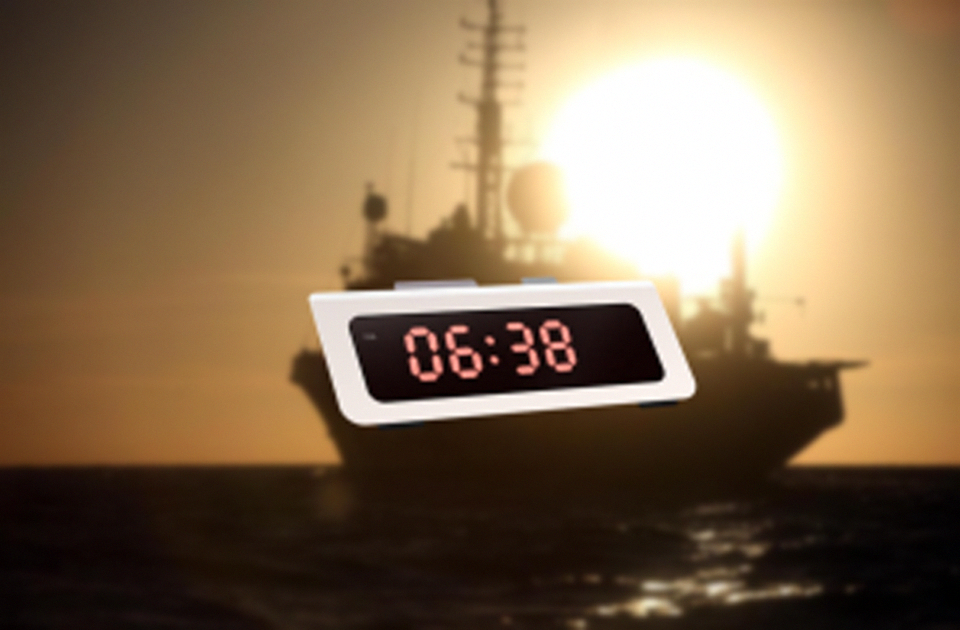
**6:38**
